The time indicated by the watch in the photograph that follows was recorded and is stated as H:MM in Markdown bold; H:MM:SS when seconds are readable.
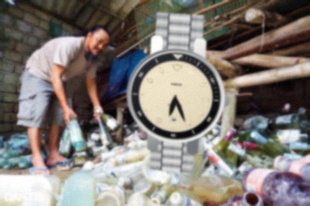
**6:26**
